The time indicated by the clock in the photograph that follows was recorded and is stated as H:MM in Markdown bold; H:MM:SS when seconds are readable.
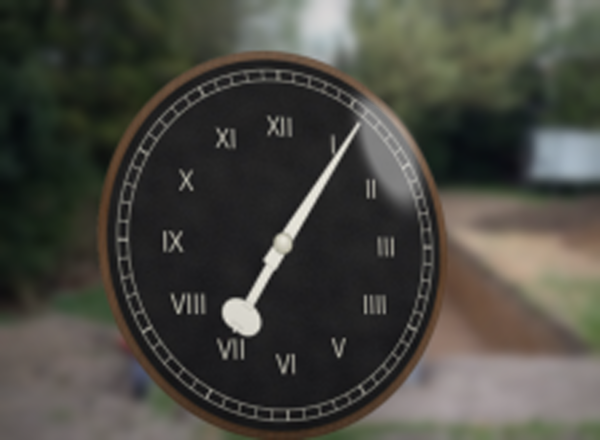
**7:06**
